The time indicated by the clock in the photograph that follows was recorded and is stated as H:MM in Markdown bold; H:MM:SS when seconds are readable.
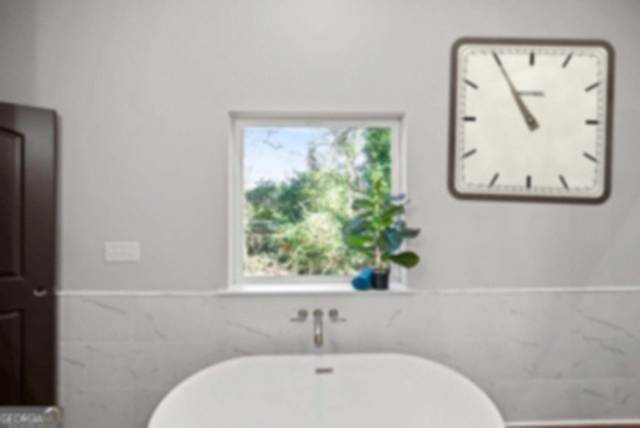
**10:55**
